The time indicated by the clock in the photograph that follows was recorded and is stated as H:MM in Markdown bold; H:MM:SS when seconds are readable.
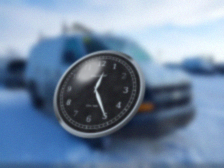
**12:25**
